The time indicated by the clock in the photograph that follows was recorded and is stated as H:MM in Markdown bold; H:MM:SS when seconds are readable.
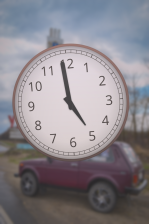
**4:59**
